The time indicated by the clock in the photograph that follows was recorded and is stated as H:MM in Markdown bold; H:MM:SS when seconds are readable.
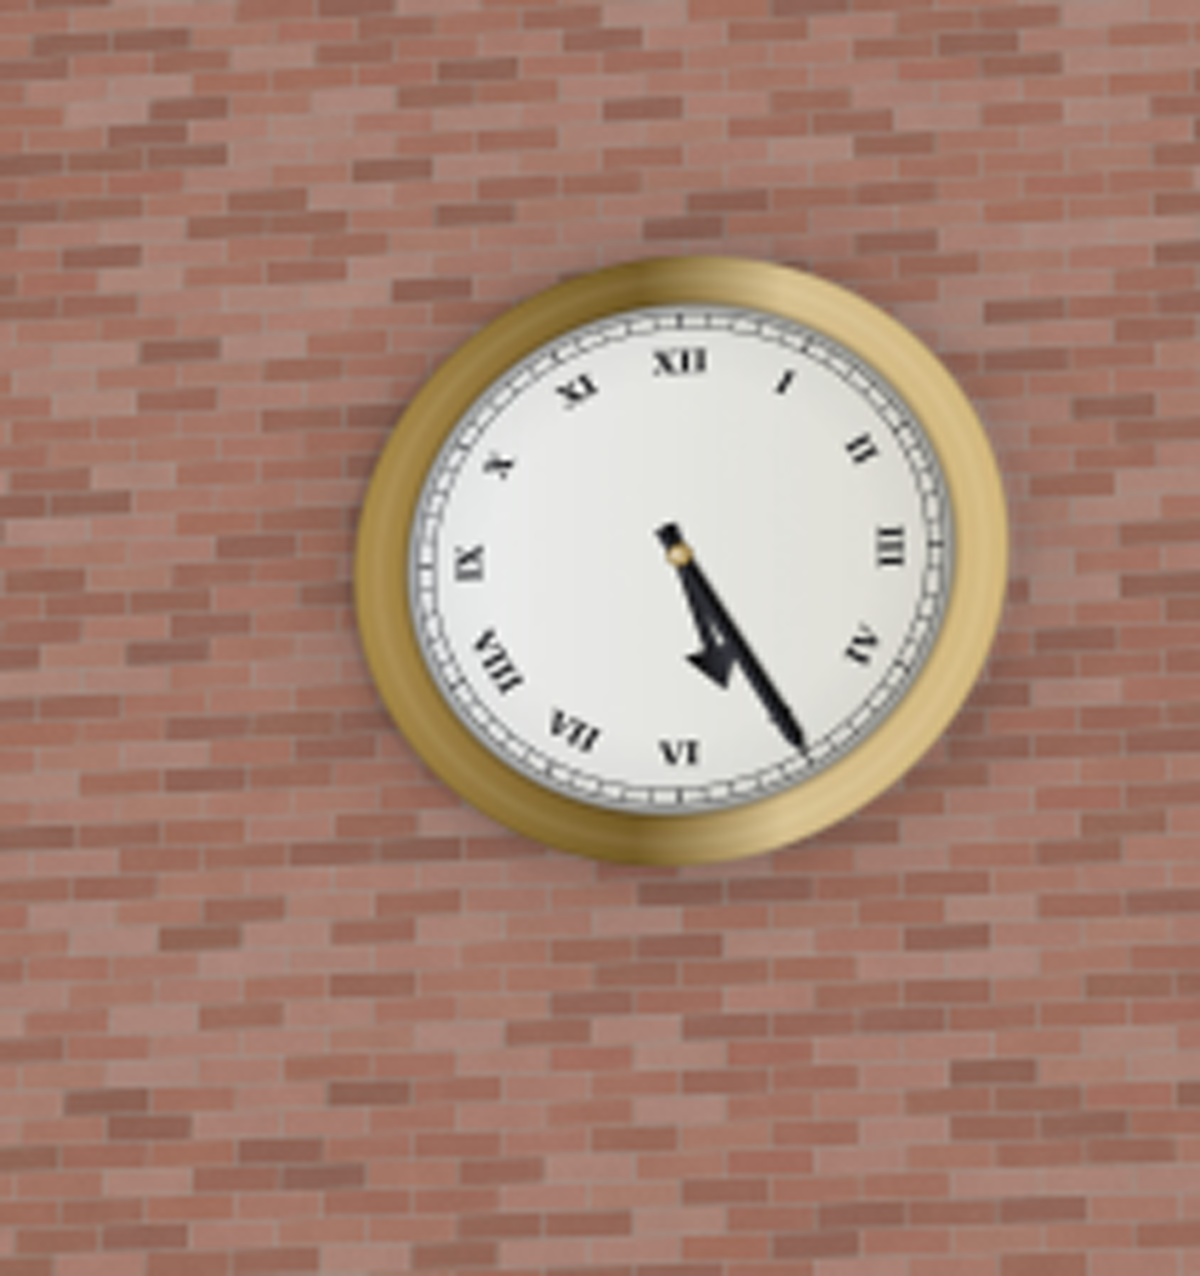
**5:25**
